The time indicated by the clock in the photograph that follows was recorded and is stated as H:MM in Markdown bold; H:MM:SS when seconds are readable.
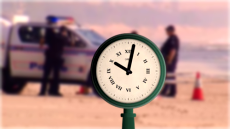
**10:02**
